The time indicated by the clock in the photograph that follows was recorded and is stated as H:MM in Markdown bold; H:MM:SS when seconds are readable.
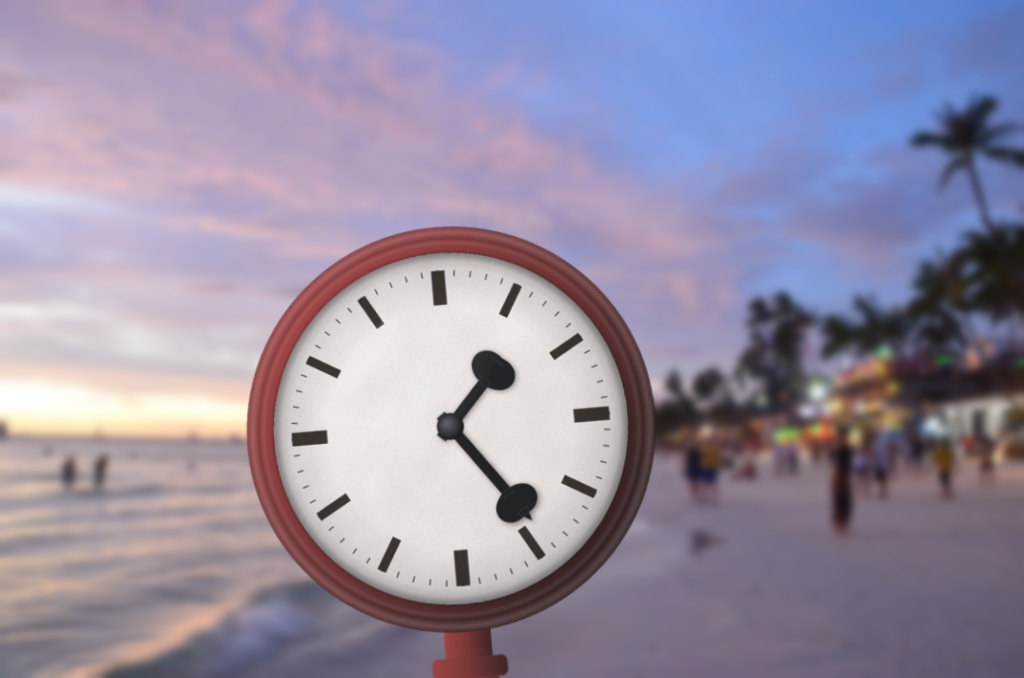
**1:24**
